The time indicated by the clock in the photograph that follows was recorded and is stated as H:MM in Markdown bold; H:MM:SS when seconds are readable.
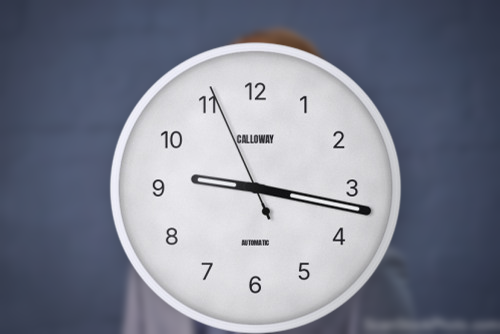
**9:16:56**
